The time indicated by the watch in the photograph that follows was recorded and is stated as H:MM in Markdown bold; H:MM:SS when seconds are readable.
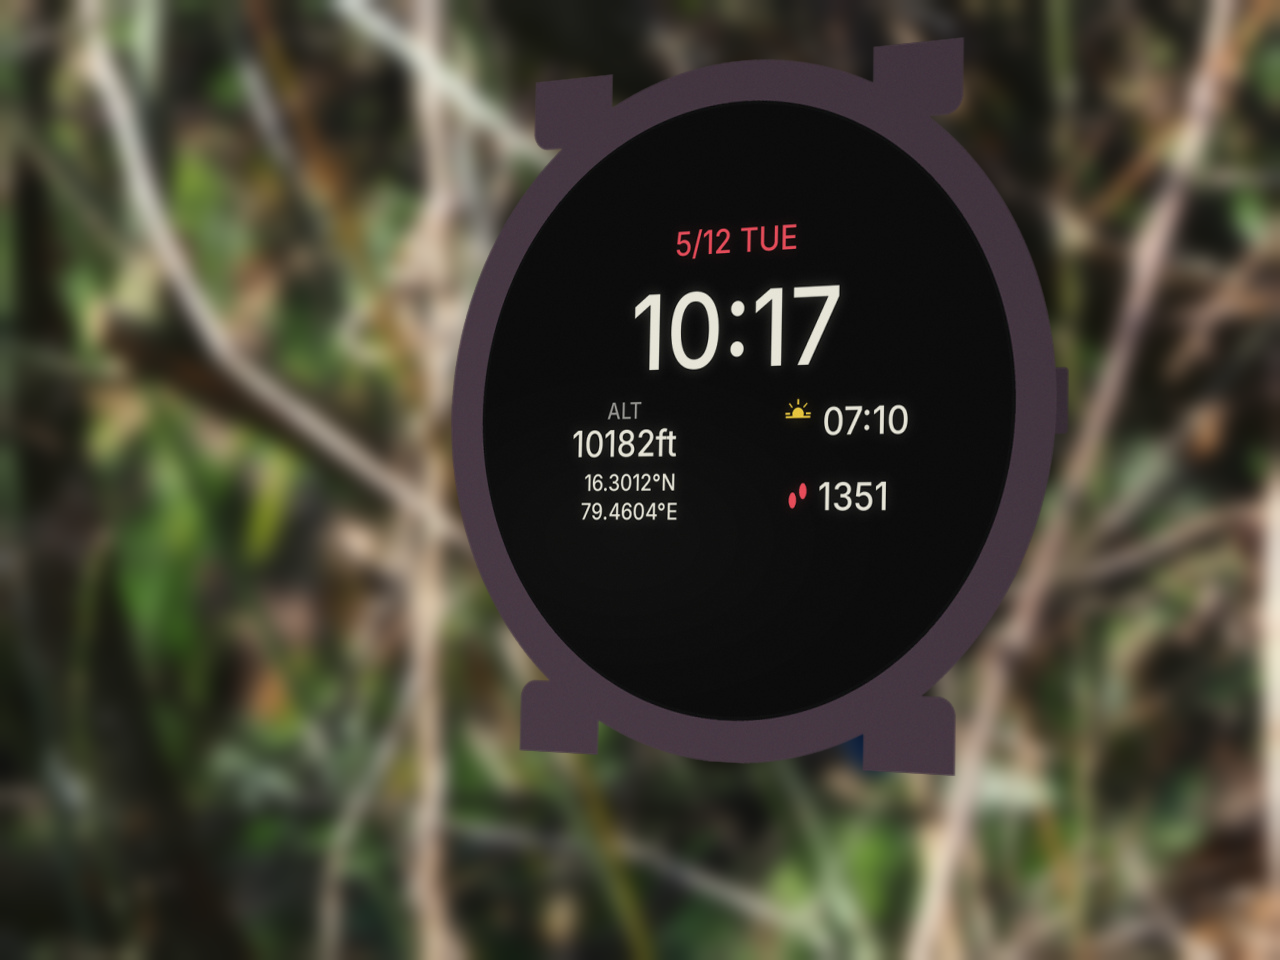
**10:17**
